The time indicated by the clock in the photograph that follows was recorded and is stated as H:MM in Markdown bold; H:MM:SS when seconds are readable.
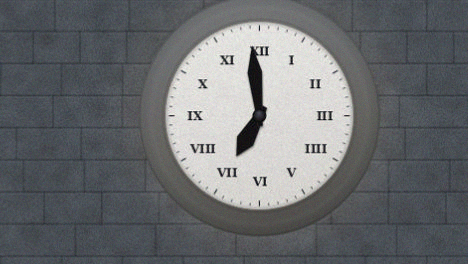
**6:59**
